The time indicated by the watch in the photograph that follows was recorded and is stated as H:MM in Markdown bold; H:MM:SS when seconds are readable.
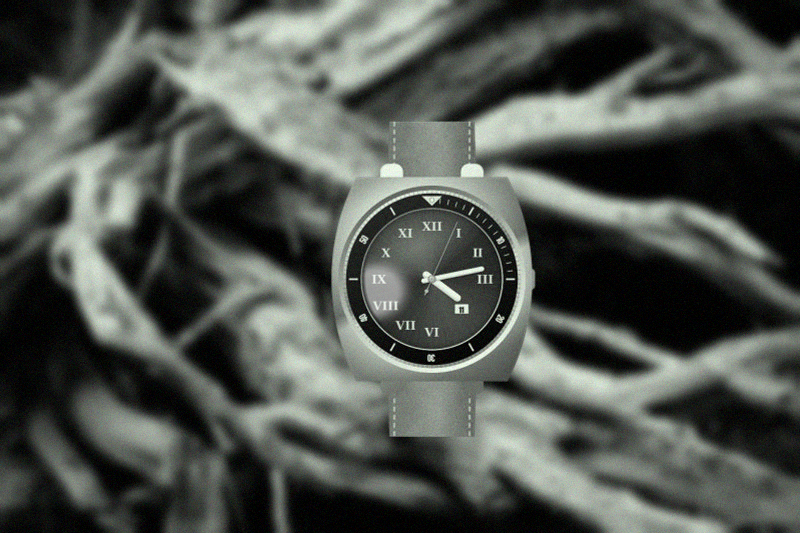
**4:13:04**
